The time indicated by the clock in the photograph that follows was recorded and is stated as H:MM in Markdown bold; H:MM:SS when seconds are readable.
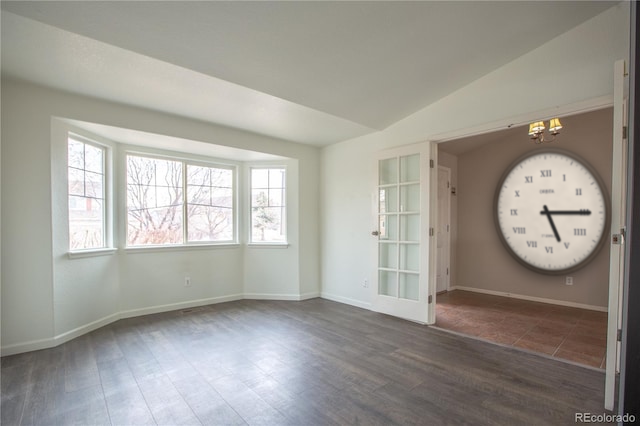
**5:15**
